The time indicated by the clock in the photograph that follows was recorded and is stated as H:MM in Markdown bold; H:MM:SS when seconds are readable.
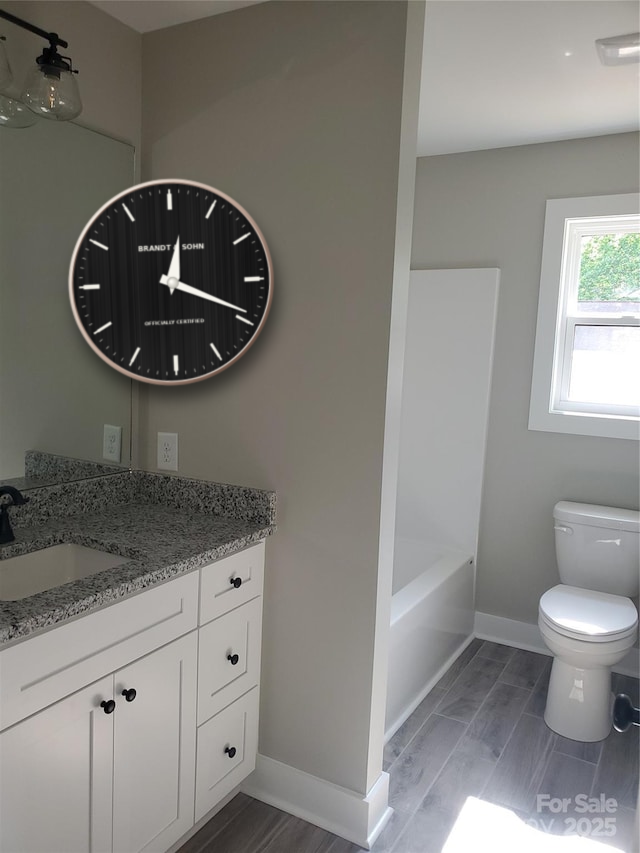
**12:19**
